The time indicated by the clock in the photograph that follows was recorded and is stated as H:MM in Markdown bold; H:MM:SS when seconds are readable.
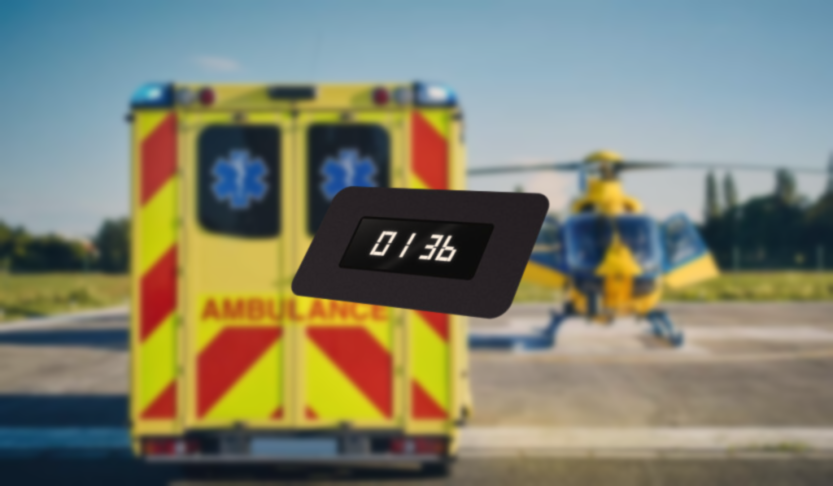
**1:36**
